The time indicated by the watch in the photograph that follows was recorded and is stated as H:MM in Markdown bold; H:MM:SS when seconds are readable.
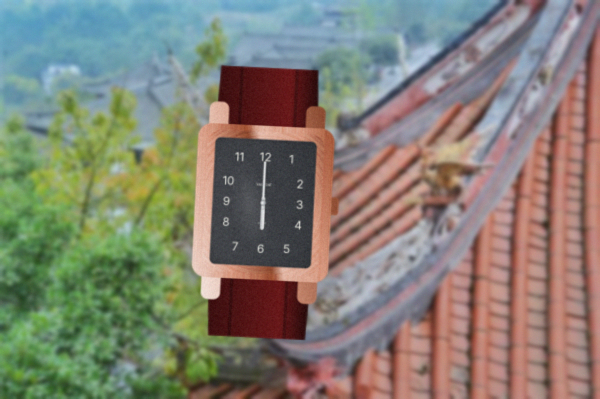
**6:00**
